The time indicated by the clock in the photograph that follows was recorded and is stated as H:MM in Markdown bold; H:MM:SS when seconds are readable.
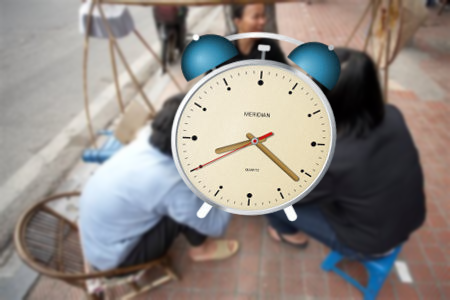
**8:21:40**
